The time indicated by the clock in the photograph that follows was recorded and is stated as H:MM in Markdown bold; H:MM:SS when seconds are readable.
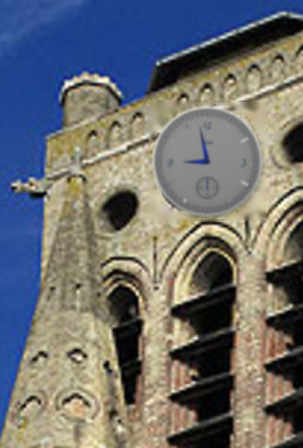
**8:58**
